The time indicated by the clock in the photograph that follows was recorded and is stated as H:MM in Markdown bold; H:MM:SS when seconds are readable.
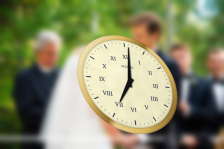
**7:01**
